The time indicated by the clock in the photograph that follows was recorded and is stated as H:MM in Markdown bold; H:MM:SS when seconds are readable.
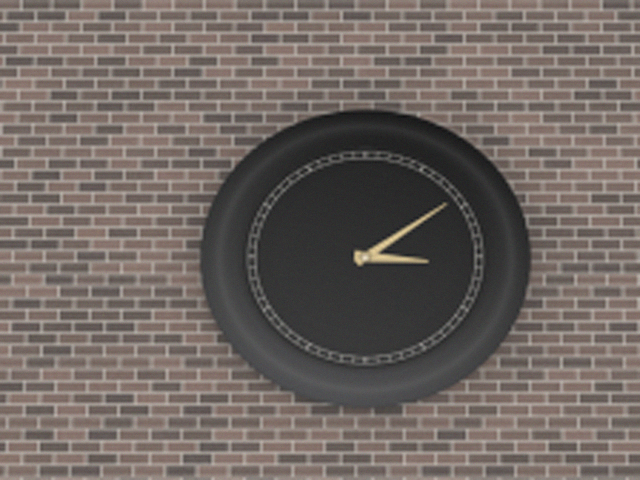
**3:09**
